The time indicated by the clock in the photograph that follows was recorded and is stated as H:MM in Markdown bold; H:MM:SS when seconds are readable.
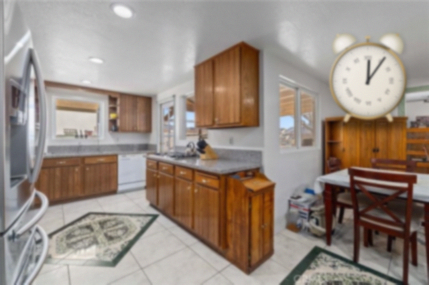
**12:06**
